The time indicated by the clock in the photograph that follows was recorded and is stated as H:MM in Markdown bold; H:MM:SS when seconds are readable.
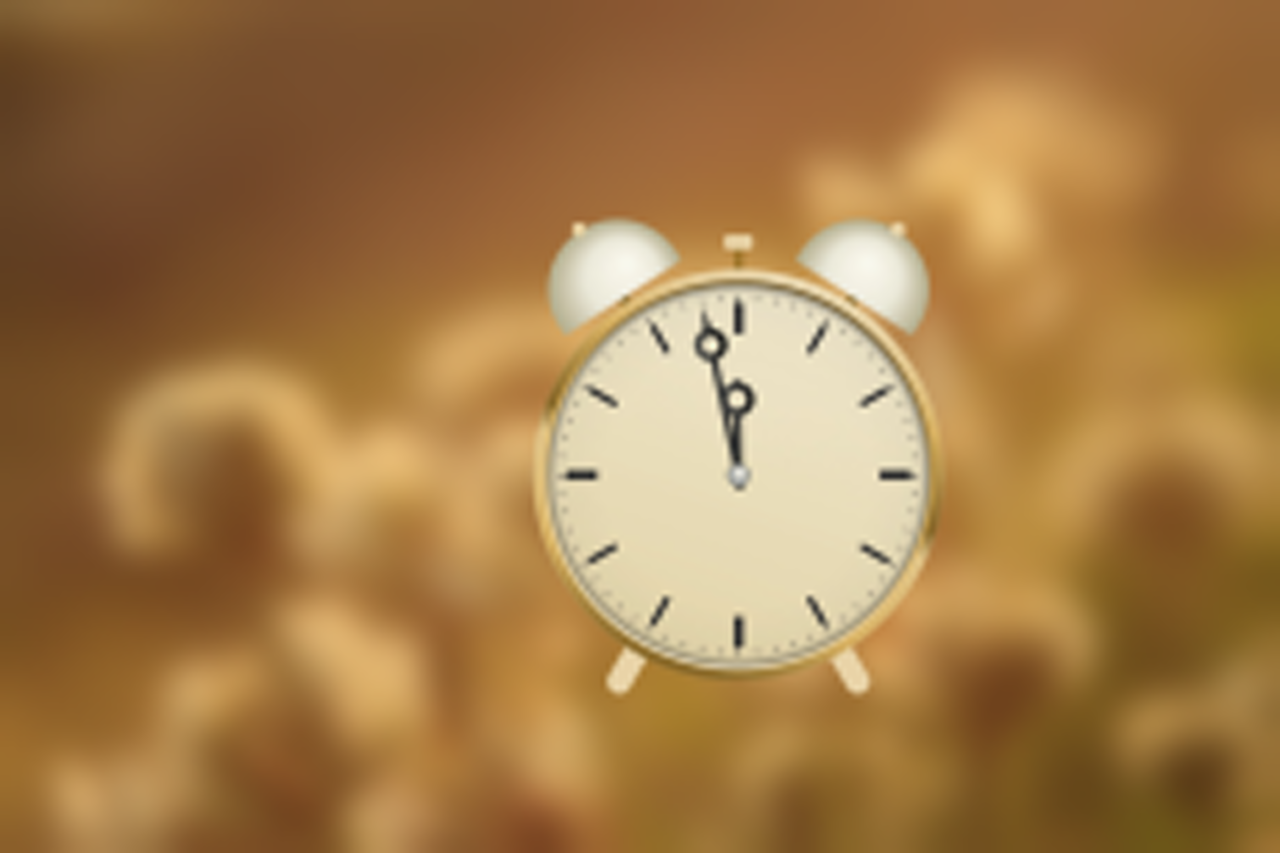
**11:58**
